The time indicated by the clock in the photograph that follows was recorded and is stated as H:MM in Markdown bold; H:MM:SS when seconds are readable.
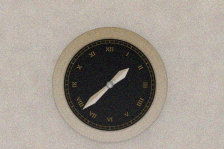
**1:38**
